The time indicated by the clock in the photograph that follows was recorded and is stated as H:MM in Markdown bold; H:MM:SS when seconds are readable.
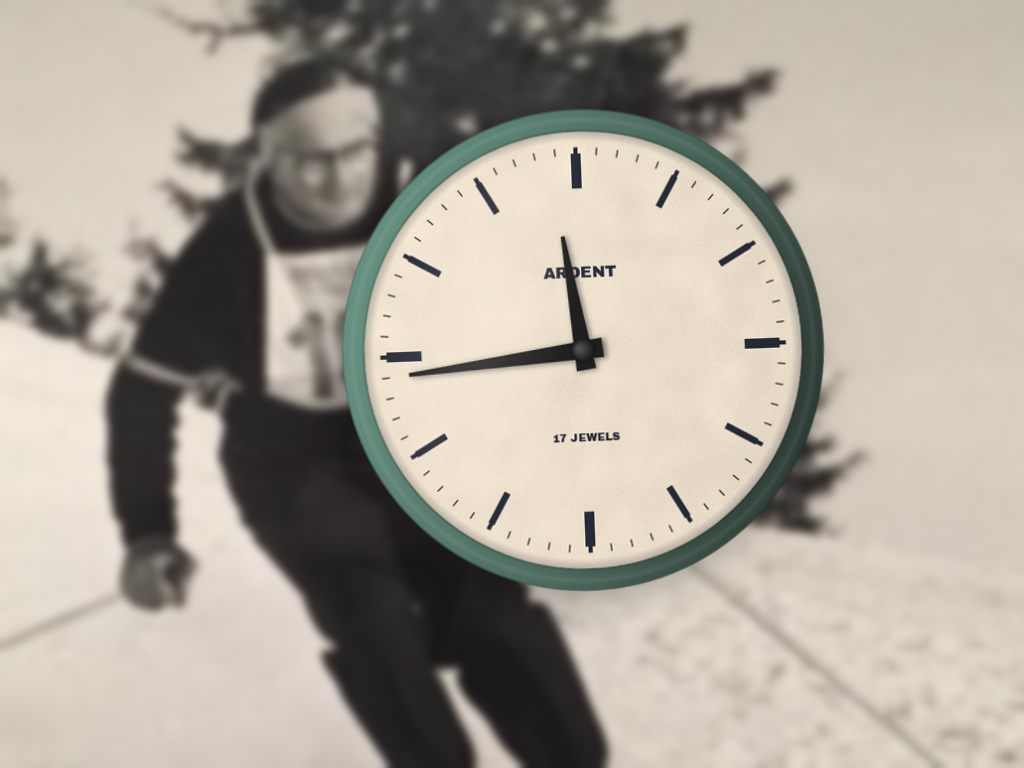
**11:44**
